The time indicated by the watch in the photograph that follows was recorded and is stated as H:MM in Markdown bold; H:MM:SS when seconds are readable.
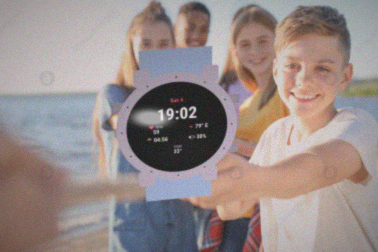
**19:02**
